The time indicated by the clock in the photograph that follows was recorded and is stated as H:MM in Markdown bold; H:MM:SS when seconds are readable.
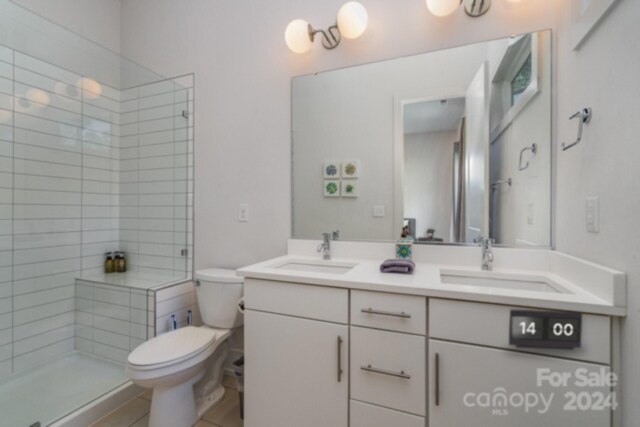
**14:00**
